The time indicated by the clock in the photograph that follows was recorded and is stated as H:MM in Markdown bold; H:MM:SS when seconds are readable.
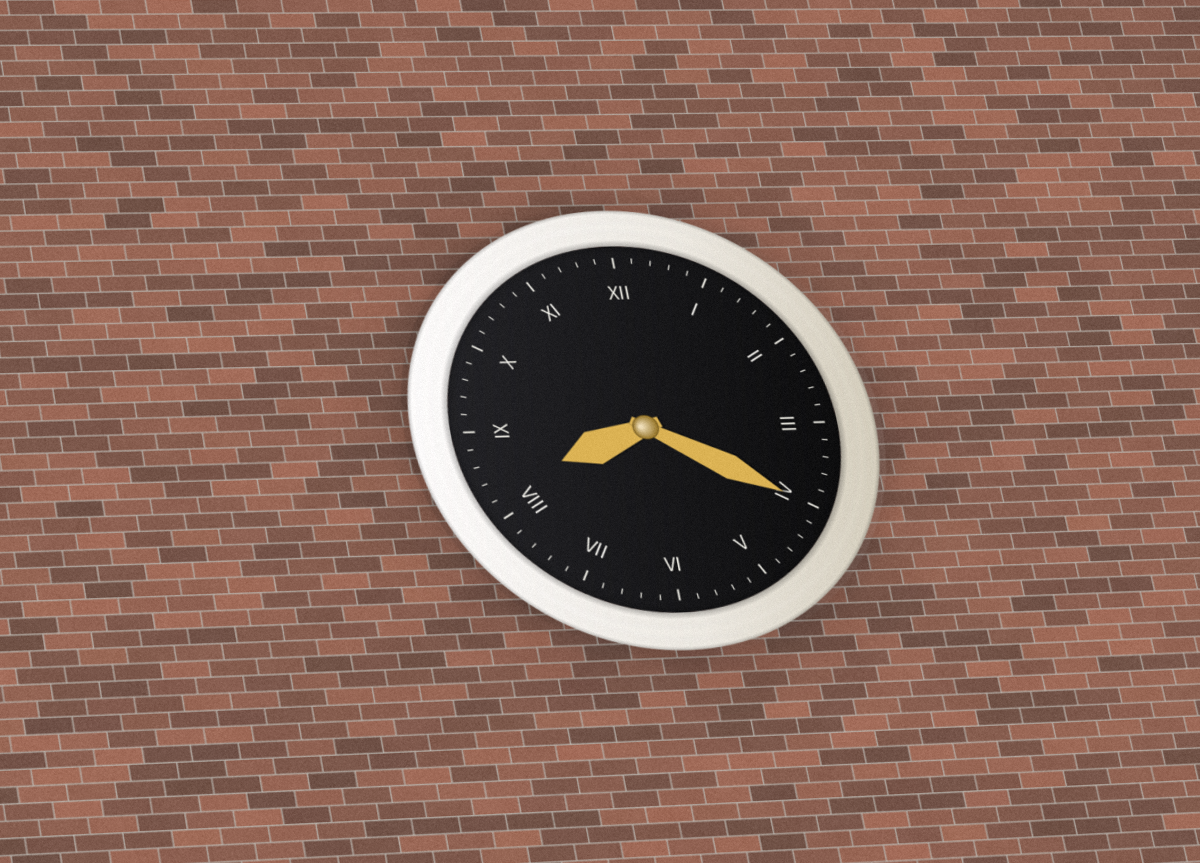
**8:20**
